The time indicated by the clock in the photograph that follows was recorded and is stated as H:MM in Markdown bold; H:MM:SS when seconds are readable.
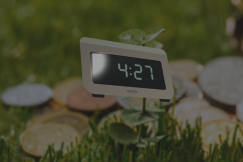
**4:27**
